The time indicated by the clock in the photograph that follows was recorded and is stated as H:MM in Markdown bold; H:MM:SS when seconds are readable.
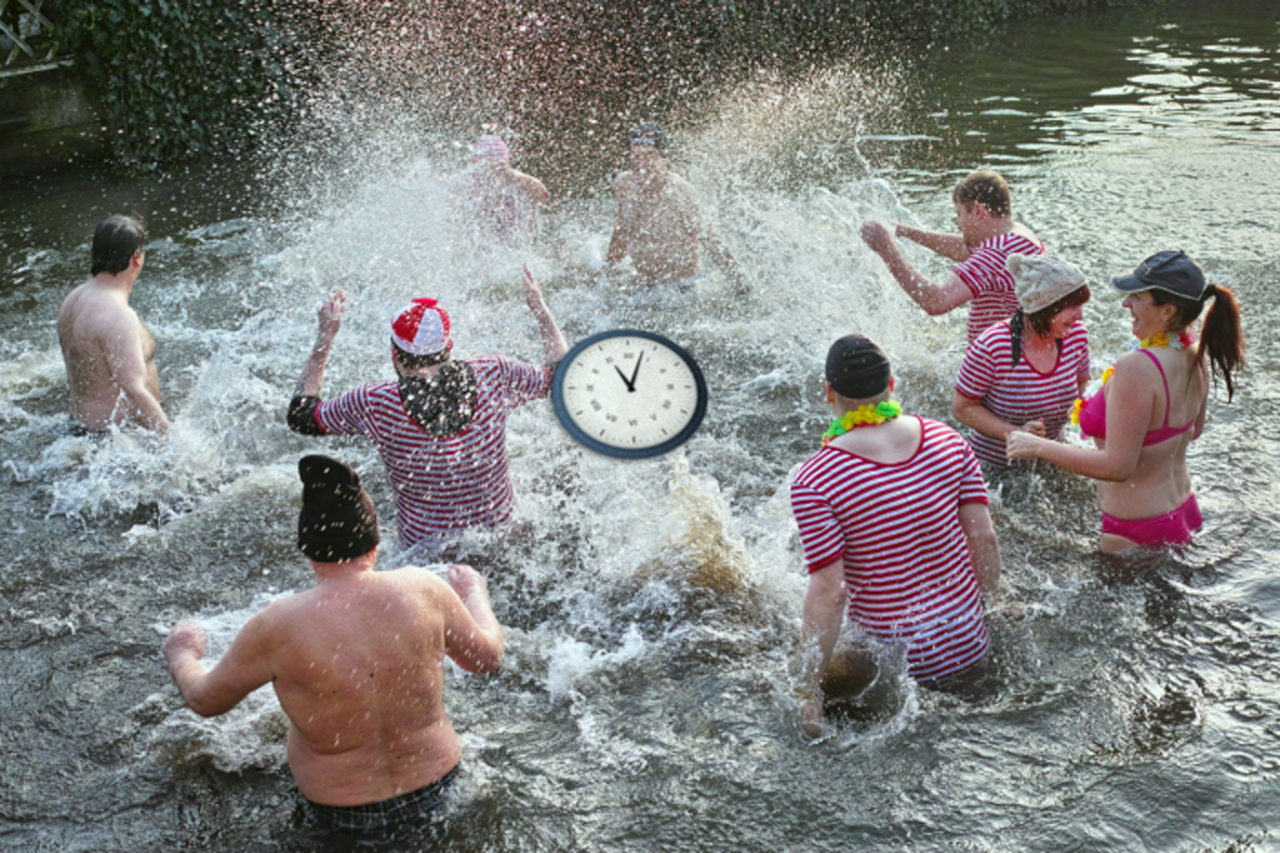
**11:03**
